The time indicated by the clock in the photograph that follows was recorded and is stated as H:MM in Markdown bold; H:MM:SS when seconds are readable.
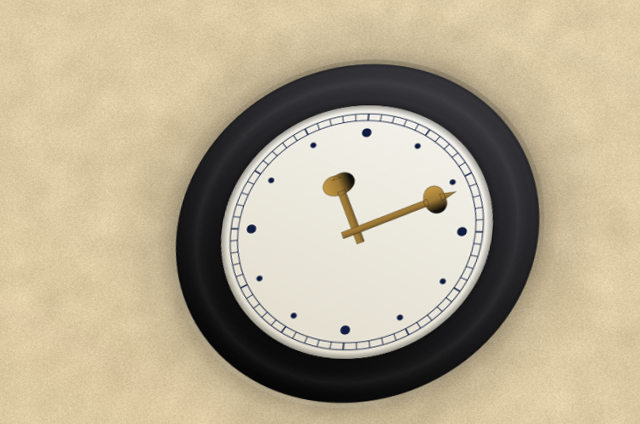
**11:11**
